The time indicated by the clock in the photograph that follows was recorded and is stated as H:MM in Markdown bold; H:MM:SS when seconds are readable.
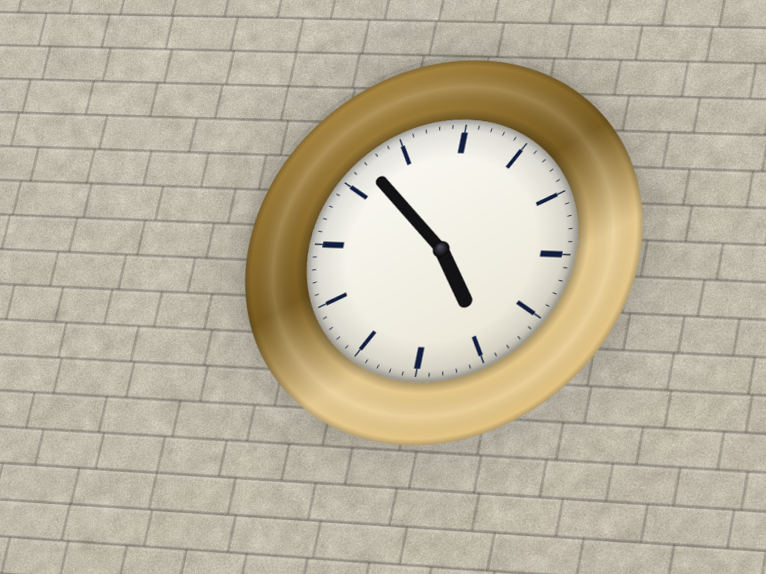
**4:52**
